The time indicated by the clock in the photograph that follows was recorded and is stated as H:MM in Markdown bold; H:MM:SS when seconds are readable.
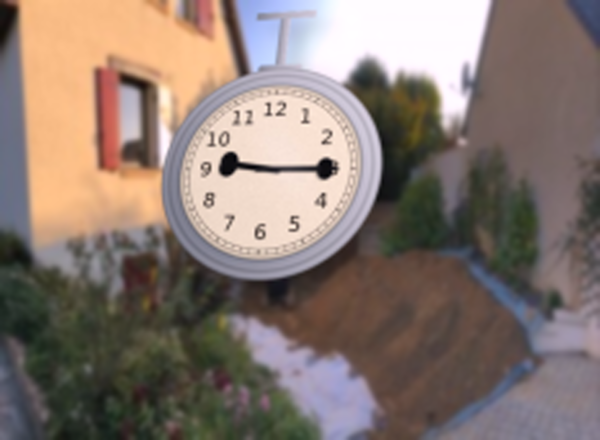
**9:15**
